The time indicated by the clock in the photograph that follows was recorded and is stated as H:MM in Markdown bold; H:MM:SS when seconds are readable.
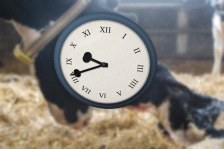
**9:41**
